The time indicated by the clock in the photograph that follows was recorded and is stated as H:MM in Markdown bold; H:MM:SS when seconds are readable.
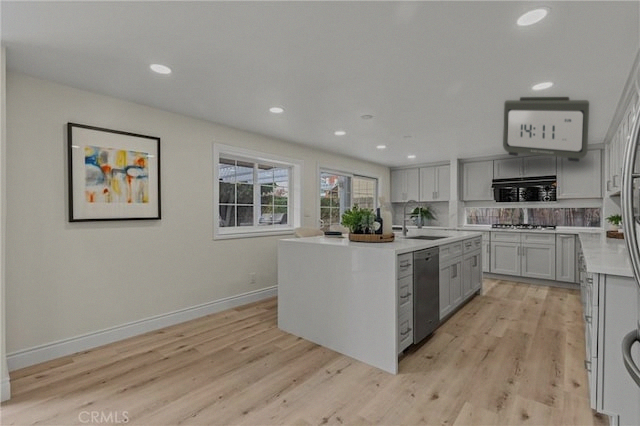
**14:11**
